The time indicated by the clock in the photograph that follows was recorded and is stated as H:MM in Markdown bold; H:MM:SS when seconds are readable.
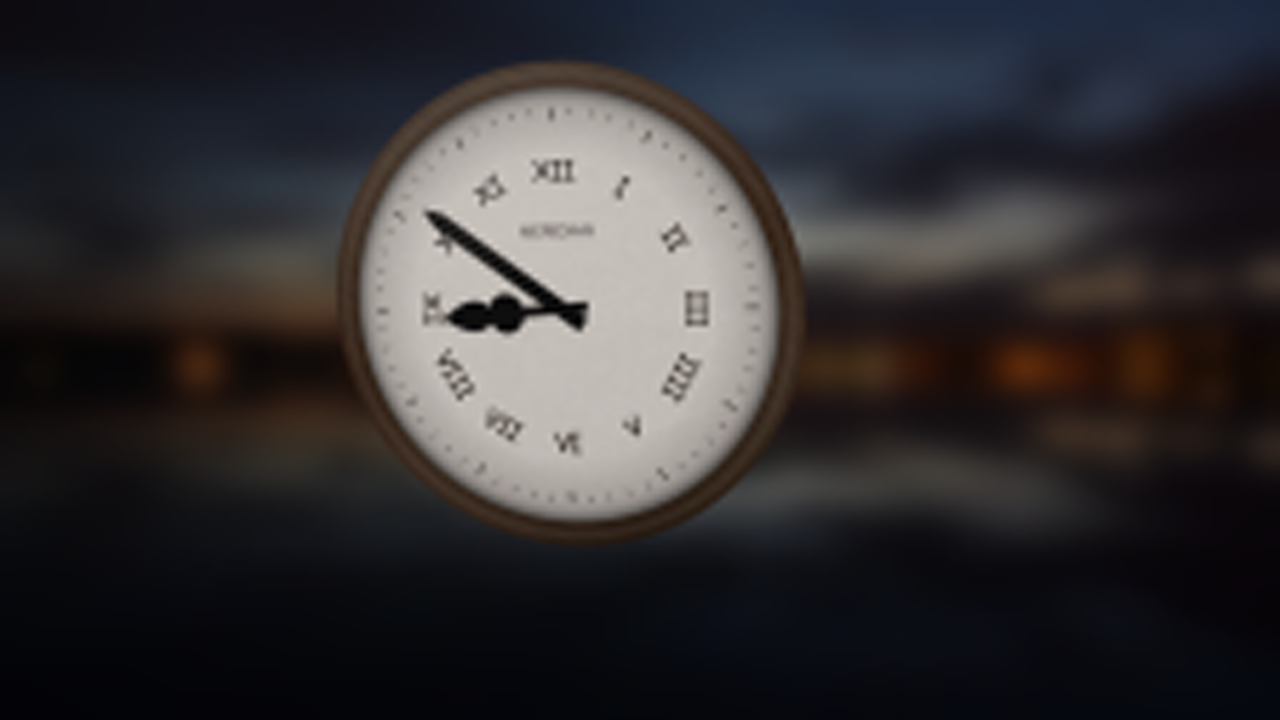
**8:51**
